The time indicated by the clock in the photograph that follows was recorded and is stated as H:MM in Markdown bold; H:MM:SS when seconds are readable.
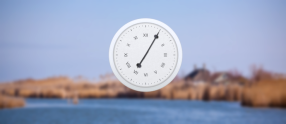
**7:05**
